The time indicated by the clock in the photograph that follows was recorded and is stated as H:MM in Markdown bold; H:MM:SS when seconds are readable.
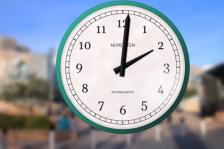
**2:01**
